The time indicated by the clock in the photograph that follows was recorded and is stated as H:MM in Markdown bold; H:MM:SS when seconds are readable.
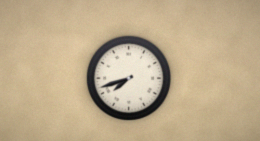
**7:42**
